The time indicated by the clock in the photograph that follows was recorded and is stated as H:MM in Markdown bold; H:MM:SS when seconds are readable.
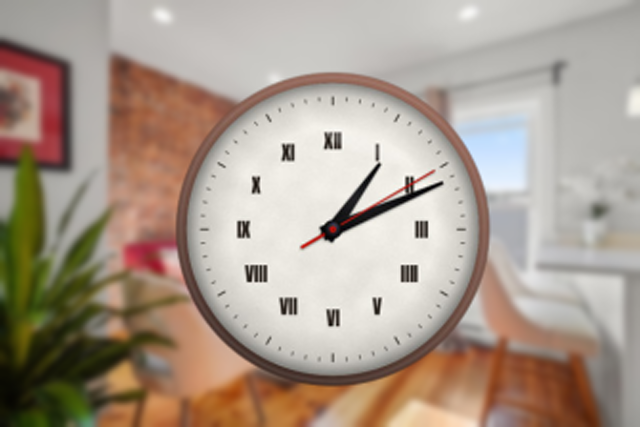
**1:11:10**
